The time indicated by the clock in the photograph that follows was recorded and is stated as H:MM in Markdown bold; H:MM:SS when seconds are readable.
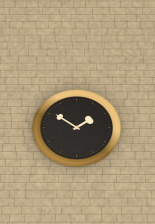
**1:51**
